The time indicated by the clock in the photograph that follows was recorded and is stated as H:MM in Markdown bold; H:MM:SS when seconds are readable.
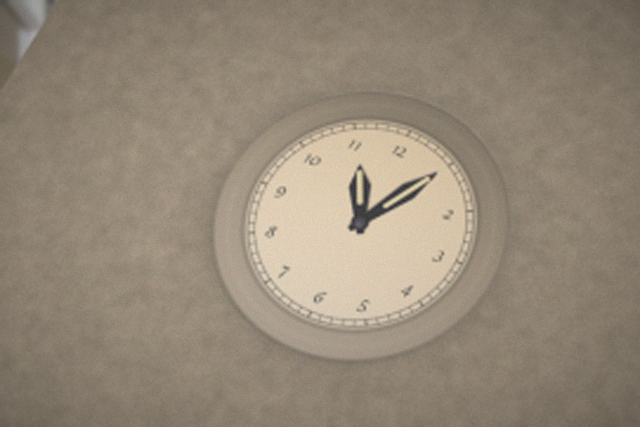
**11:05**
